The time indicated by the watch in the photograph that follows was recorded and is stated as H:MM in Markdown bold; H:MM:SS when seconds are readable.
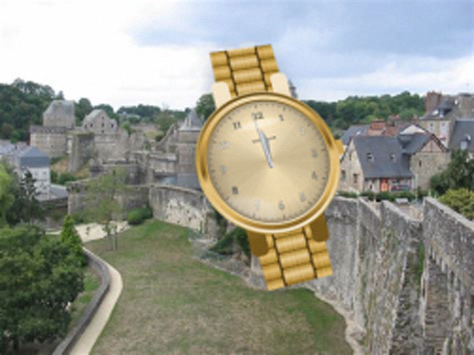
**11:59**
